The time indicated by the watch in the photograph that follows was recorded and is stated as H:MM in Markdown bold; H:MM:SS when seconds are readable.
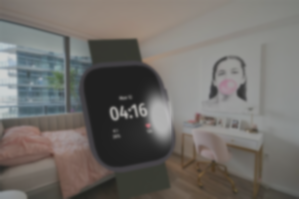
**4:16**
